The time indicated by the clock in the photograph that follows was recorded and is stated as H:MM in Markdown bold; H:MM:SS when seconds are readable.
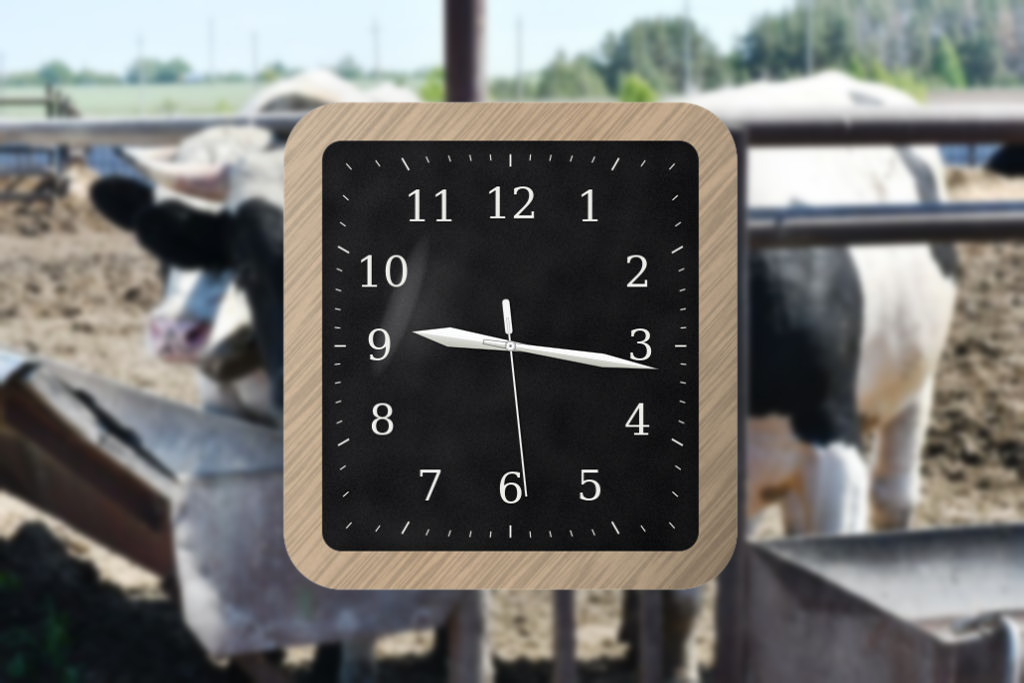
**9:16:29**
